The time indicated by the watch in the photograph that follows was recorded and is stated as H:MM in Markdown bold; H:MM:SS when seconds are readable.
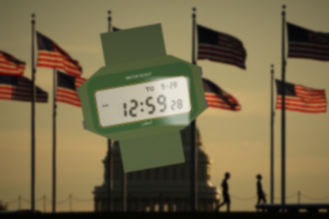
**12:59:28**
